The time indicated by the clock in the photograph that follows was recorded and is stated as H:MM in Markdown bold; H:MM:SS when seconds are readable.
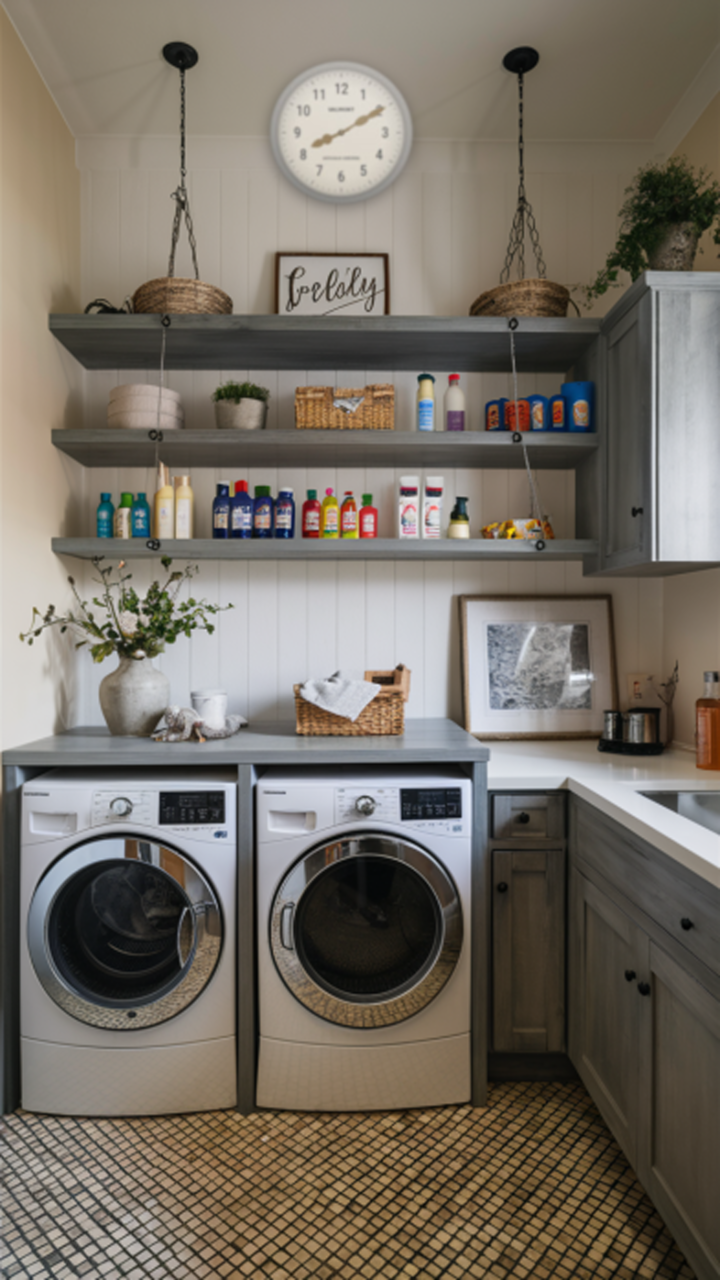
**8:10**
